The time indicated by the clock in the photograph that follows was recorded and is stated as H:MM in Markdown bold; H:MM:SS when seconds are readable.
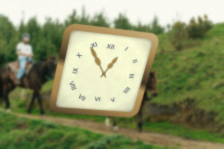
**12:54**
